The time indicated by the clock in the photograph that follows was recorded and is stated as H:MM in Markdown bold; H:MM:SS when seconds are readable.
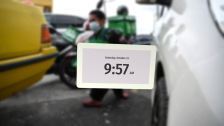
**9:57**
